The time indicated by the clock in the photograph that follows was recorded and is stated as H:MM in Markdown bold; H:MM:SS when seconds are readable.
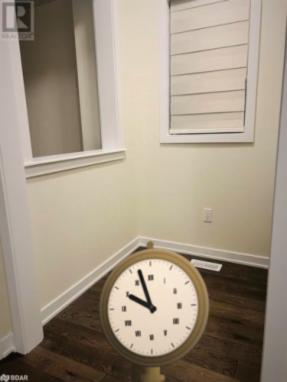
**9:57**
